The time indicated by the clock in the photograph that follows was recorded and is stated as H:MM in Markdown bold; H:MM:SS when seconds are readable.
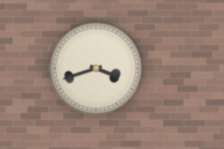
**3:42**
